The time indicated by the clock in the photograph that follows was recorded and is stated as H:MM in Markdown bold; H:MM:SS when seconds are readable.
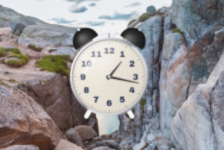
**1:17**
